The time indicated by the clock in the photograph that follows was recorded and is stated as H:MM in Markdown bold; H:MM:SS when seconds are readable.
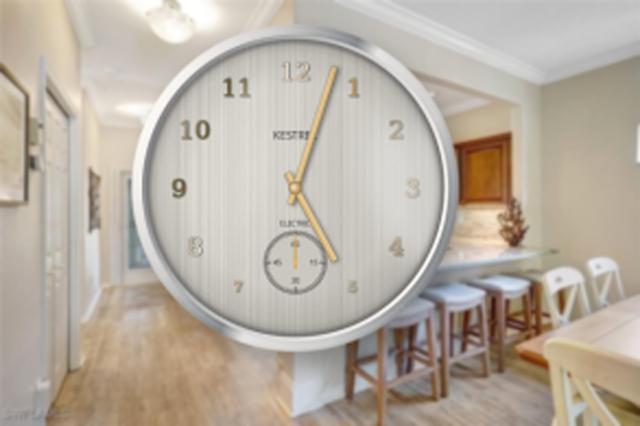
**5:03**
